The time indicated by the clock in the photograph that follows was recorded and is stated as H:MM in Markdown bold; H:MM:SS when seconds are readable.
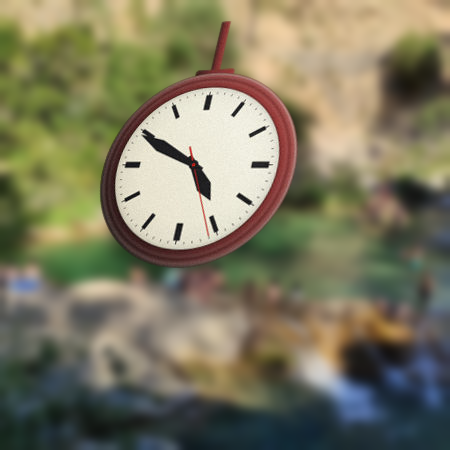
**4:49:26**
